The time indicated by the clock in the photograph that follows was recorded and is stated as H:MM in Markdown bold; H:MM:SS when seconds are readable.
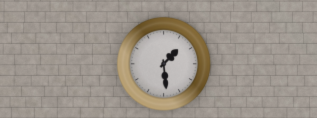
**1:29**
